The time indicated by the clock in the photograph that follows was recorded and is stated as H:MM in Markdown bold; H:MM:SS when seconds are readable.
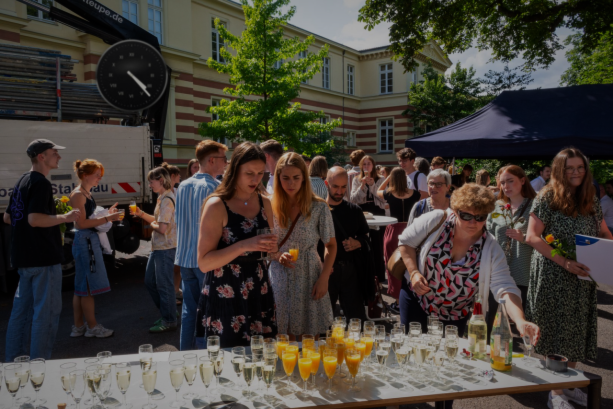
**4:23**
